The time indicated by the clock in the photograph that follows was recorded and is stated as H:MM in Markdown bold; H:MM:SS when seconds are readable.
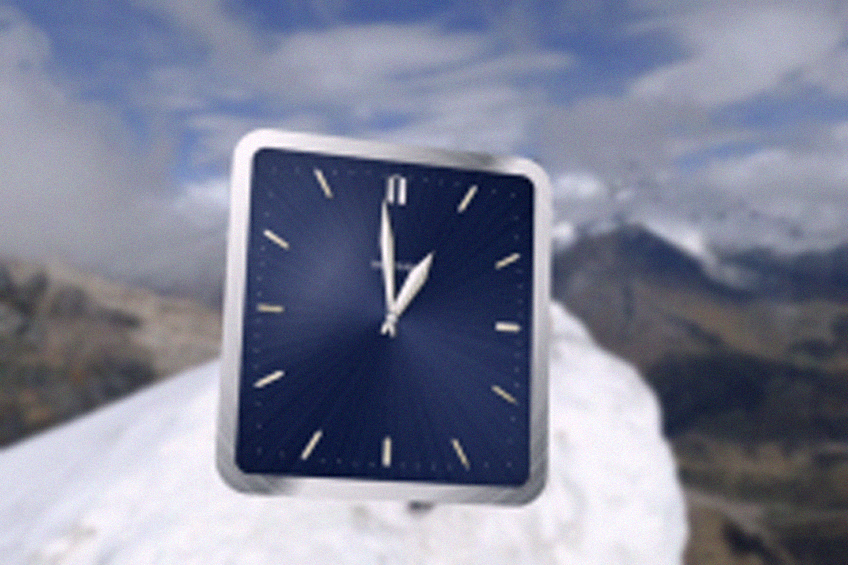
**12:59**
